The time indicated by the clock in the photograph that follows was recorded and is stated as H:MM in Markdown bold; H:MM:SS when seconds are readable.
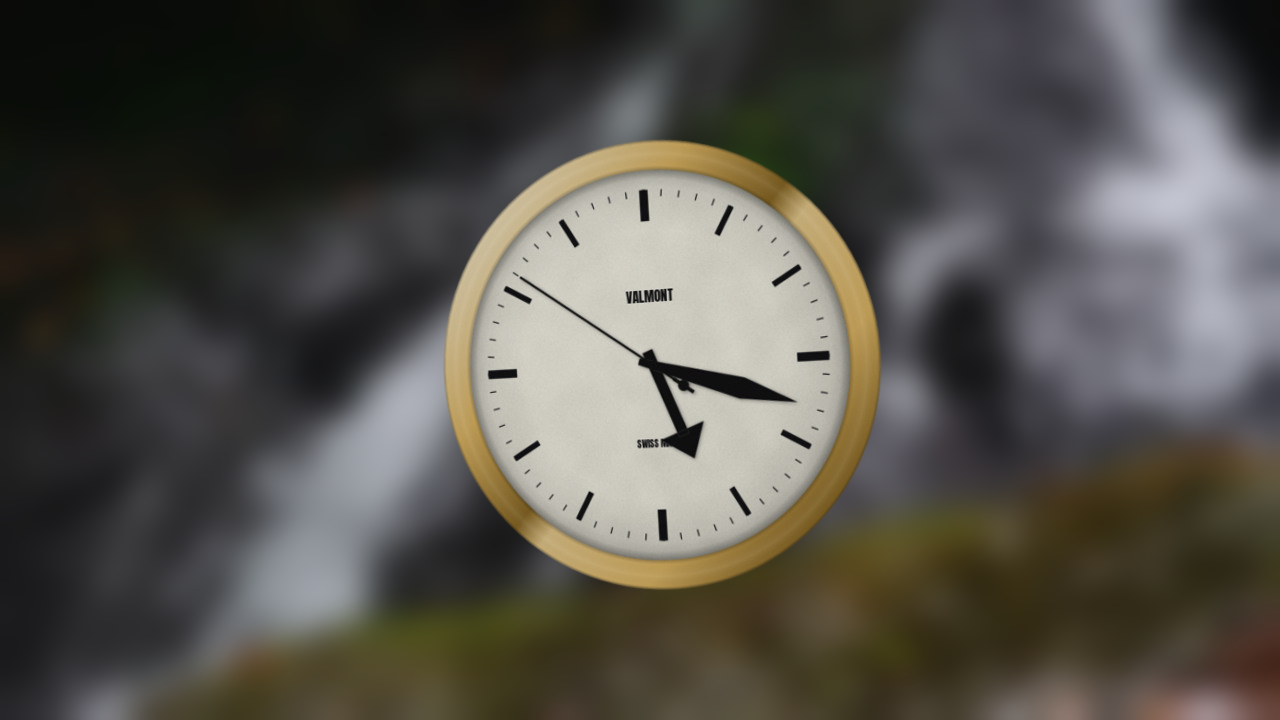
**5:17:51**
